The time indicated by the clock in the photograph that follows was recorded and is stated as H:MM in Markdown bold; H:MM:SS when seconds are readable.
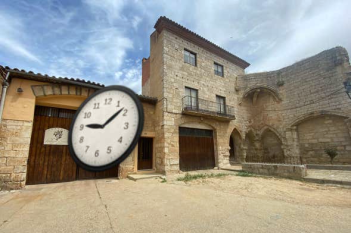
**9:08**
